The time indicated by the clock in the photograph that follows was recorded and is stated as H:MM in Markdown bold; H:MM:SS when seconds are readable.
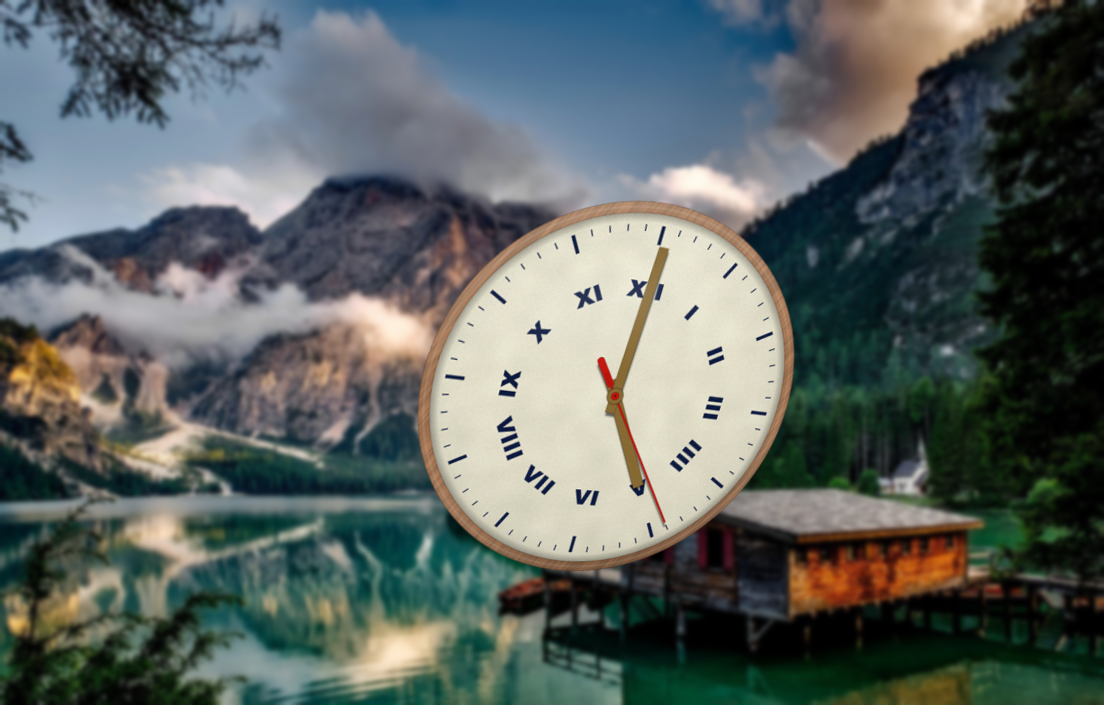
**5:00:24**
